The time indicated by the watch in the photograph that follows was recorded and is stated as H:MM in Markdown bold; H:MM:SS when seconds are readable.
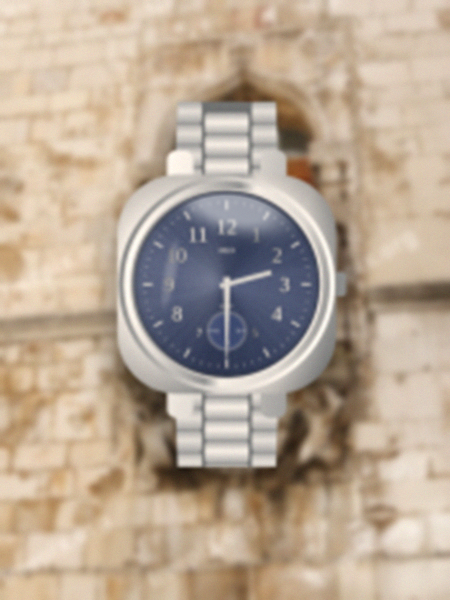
**2:30**
